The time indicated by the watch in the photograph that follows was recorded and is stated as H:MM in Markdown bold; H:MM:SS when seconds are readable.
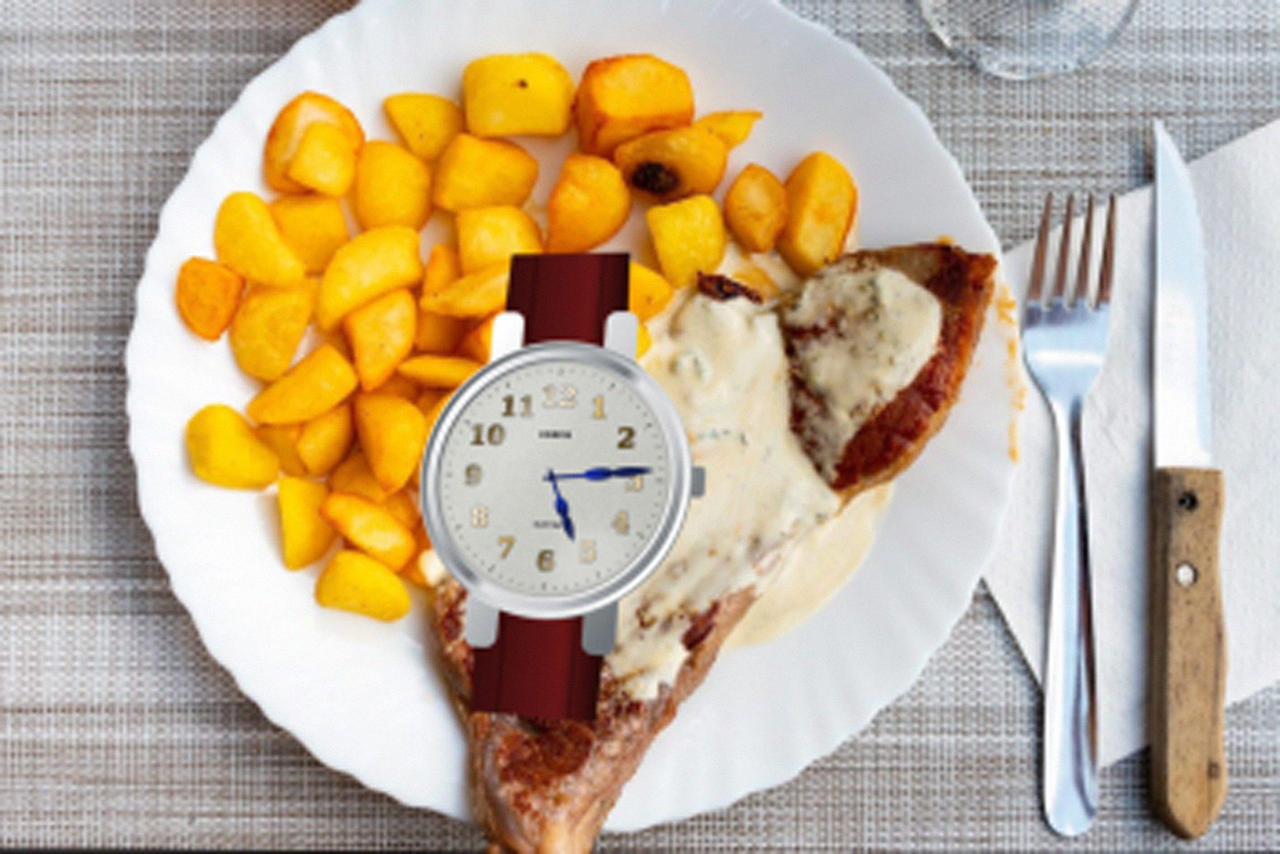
**5:14**
